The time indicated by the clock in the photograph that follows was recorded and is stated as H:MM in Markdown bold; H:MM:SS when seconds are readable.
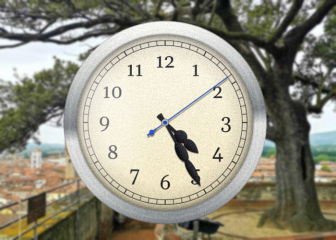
**4:25:09**
